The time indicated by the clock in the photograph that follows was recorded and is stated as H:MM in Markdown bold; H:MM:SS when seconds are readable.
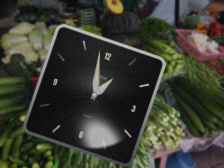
**12:58**
